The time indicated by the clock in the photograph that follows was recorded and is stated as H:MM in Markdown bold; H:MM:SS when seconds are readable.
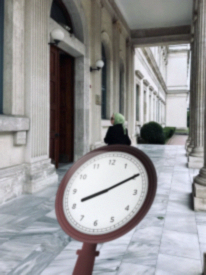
**8:10**
